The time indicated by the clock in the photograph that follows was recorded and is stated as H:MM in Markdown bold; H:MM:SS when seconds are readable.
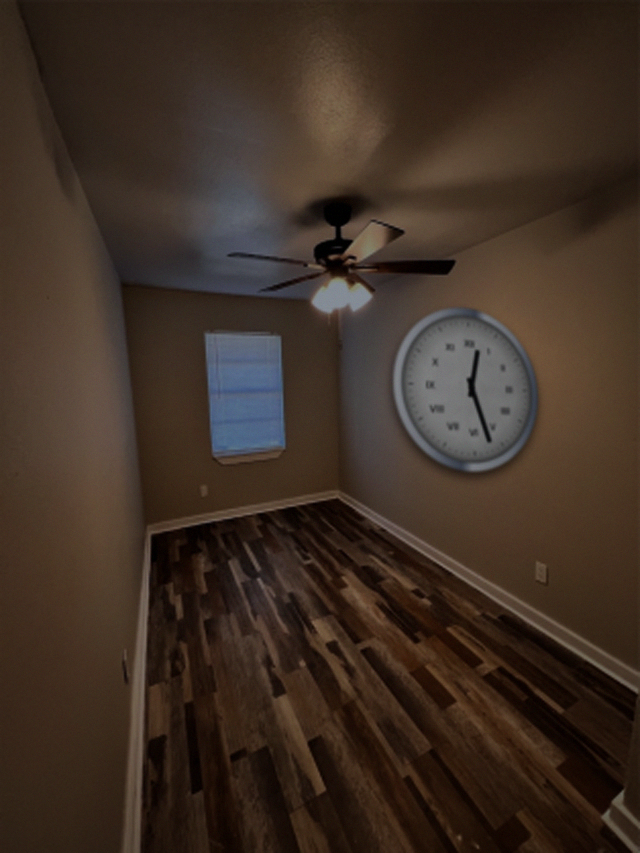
**12:27**
